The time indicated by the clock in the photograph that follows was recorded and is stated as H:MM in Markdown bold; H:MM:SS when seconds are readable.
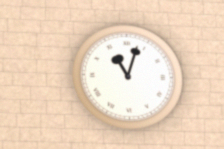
**11:03**
